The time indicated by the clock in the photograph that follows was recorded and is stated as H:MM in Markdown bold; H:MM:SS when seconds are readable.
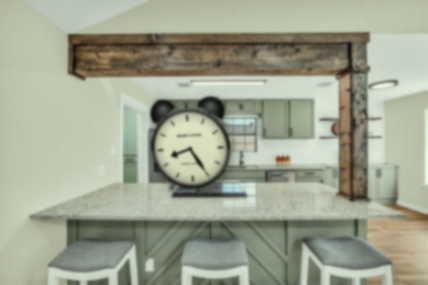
**8:25**
